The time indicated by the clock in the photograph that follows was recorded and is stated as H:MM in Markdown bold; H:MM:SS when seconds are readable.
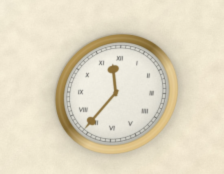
**11:36**
